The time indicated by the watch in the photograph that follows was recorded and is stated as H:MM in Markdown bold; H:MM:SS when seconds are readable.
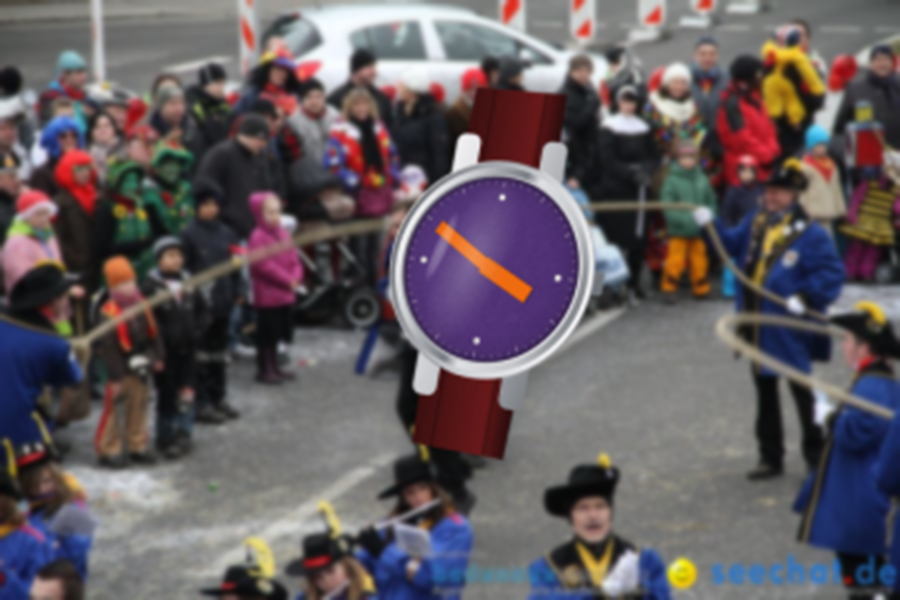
**3:50**
